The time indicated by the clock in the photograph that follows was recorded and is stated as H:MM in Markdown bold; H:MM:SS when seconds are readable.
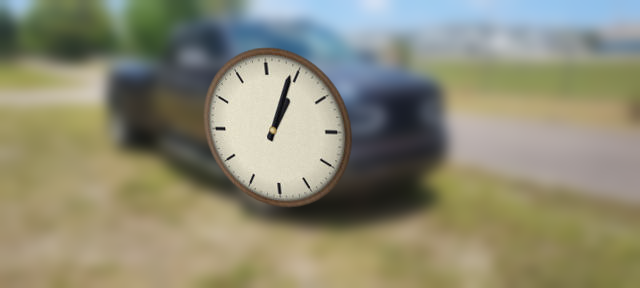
**1:04**
